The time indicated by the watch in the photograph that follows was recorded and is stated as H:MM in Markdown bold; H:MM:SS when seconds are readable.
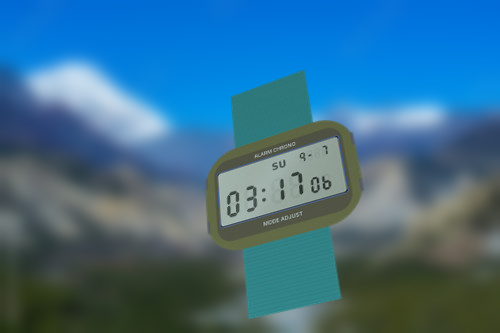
**3:17:06**
